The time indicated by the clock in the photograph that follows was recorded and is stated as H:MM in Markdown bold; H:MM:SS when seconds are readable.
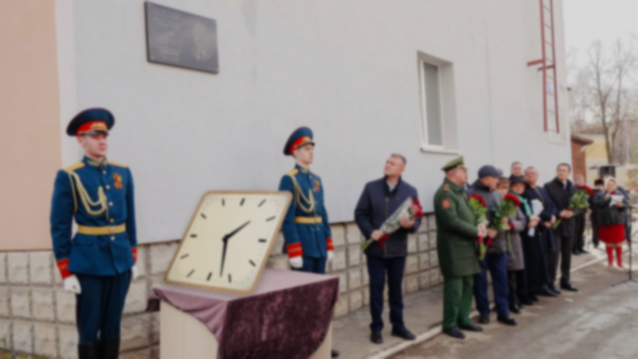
**1:27**
